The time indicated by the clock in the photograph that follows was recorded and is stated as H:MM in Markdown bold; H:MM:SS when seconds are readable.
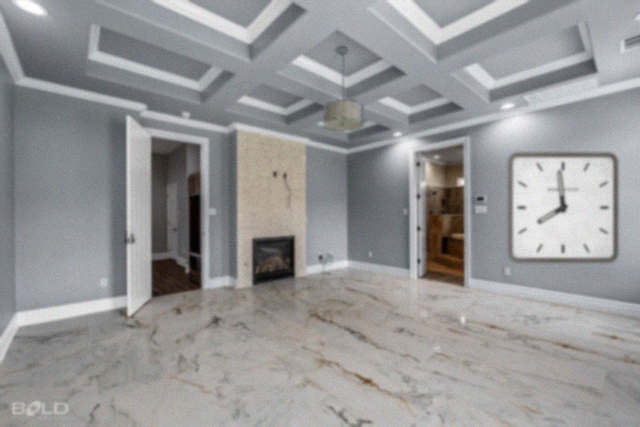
**7:59**
